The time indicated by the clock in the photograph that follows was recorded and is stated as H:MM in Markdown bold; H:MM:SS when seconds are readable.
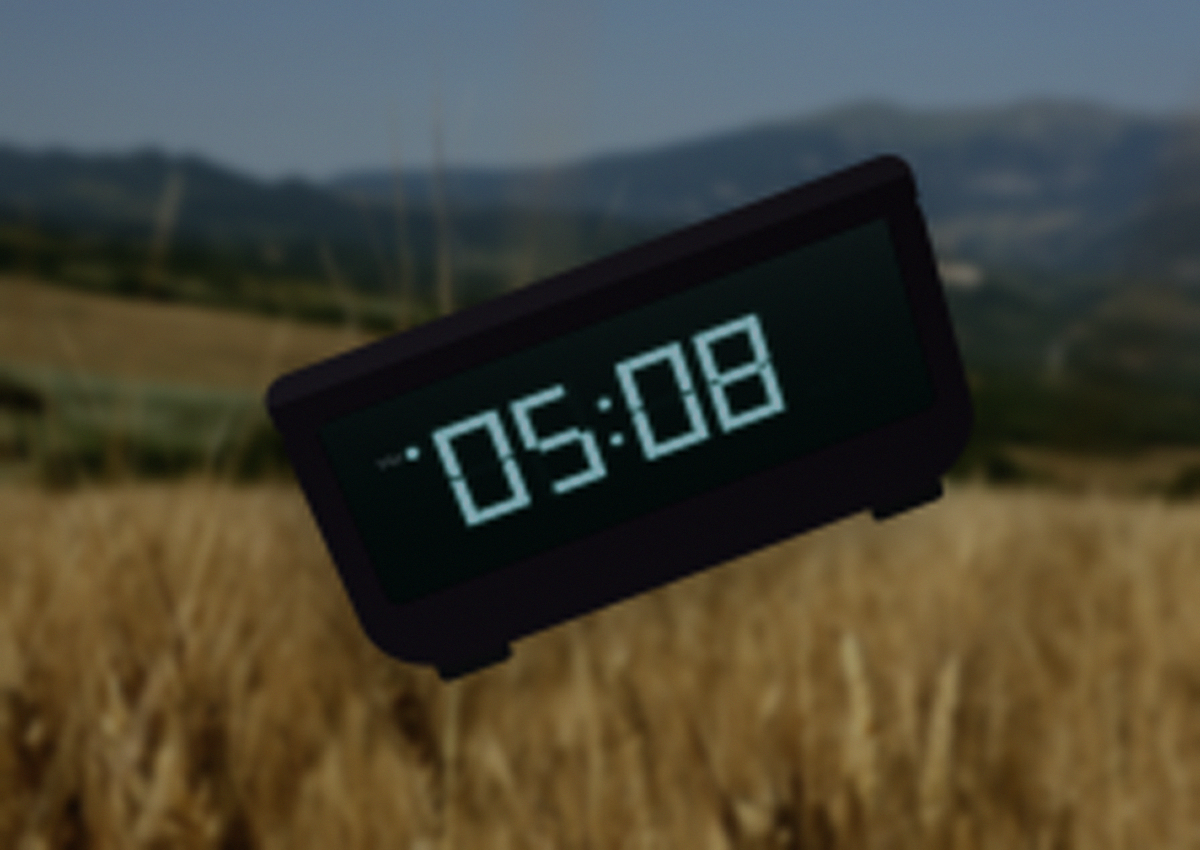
**5:08**
